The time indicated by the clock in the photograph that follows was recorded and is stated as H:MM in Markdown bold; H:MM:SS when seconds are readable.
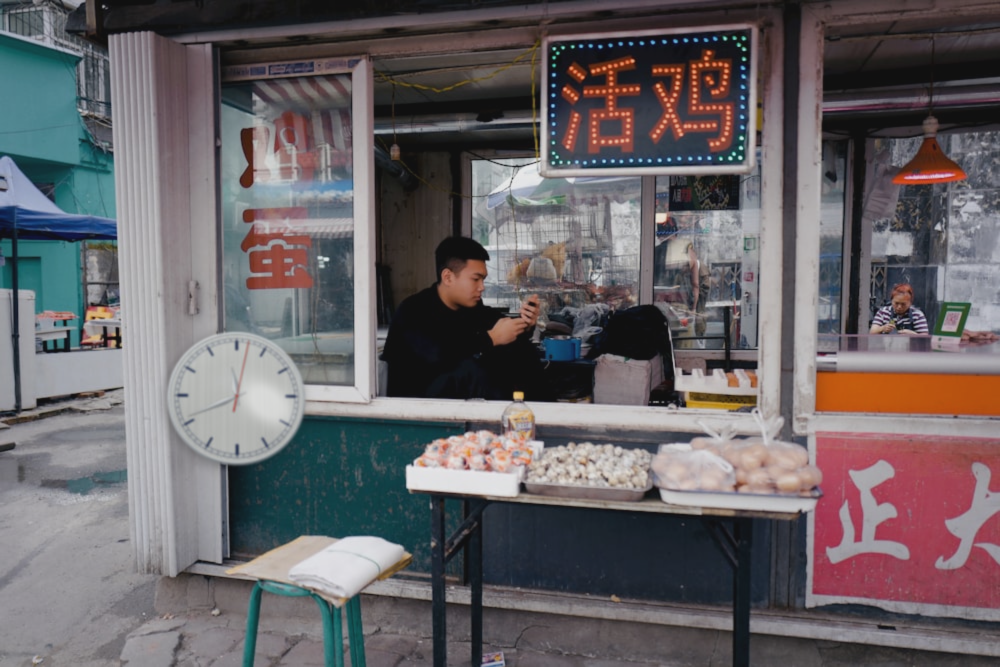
**11:41:02**
